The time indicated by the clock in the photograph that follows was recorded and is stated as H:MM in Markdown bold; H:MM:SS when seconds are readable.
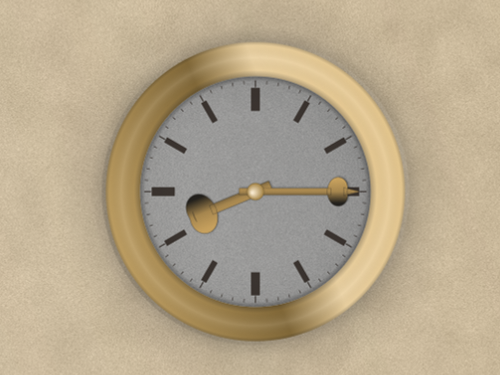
**8:15**
